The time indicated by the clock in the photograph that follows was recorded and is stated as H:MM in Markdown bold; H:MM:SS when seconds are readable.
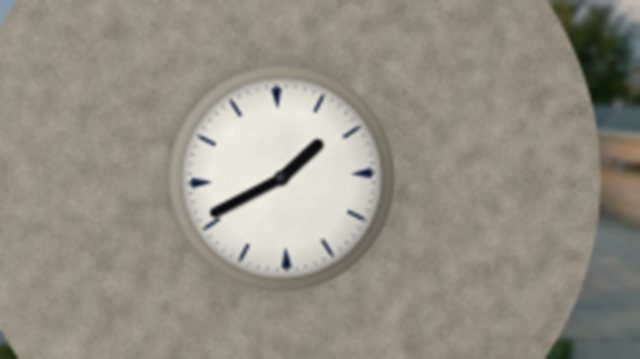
**1:41**
